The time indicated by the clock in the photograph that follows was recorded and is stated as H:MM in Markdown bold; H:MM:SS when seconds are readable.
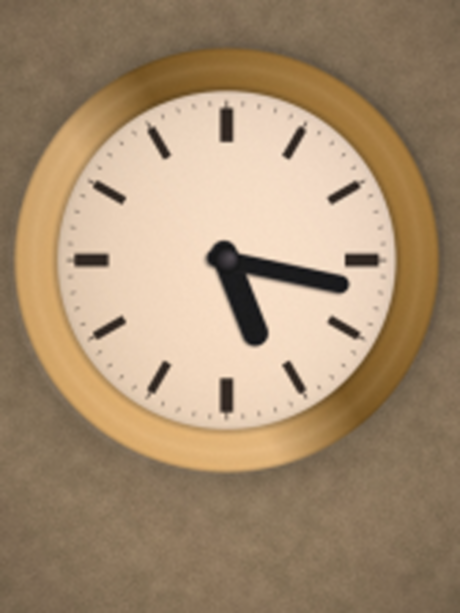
**5:17**
